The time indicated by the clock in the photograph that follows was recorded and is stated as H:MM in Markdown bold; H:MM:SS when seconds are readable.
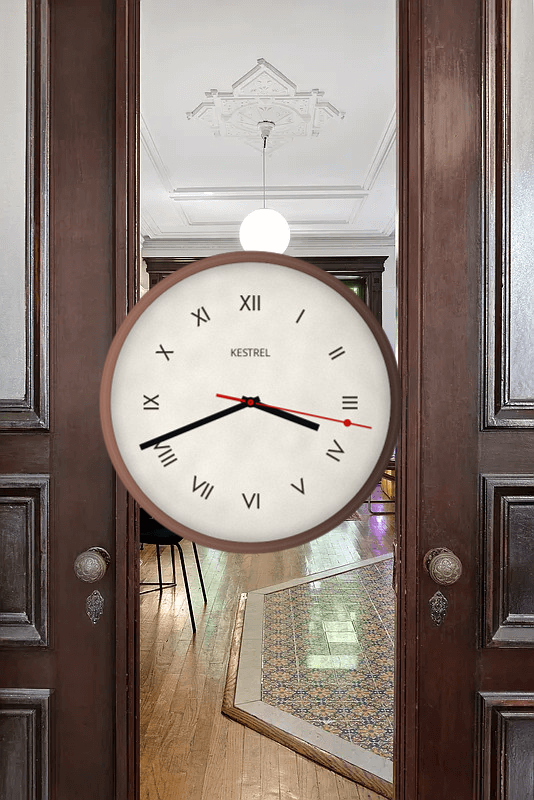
**3:41:17**
